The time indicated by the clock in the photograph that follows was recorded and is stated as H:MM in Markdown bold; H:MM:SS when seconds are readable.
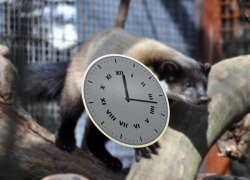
**12:17**
